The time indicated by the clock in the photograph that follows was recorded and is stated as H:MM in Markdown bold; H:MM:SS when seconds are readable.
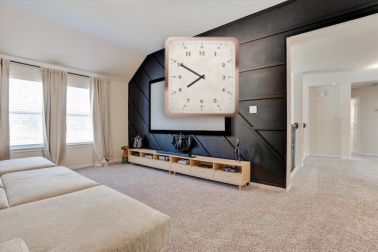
**7:50**
